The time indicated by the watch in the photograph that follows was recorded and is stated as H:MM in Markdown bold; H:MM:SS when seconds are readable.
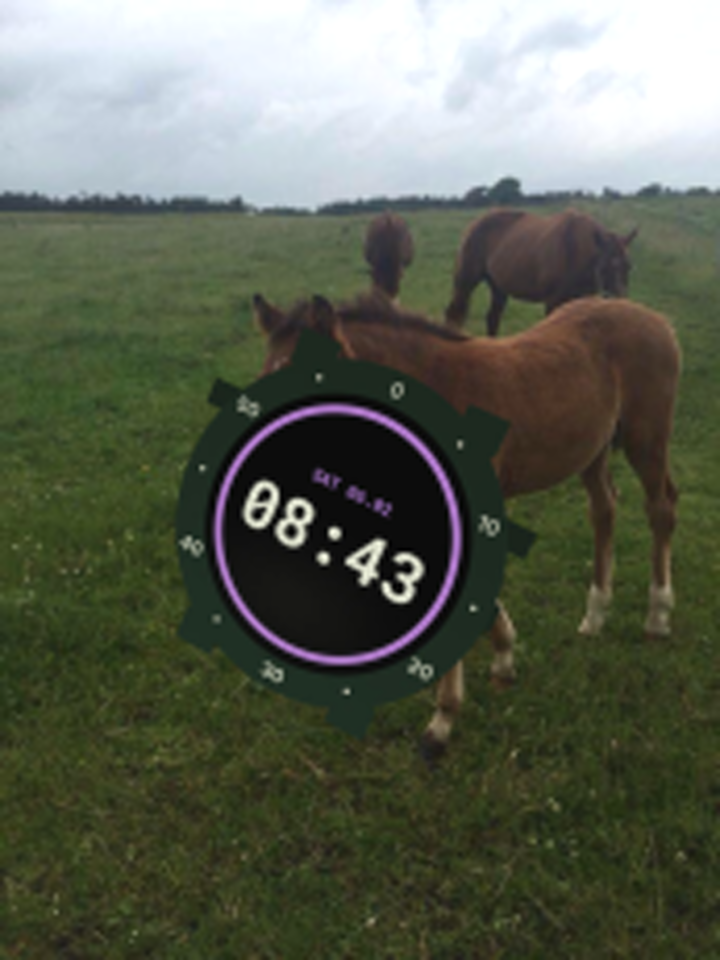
**8:43**
